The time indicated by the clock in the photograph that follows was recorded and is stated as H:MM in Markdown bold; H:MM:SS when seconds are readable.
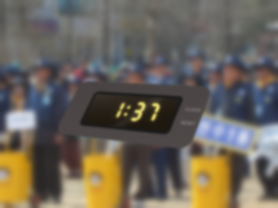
**1:37**
